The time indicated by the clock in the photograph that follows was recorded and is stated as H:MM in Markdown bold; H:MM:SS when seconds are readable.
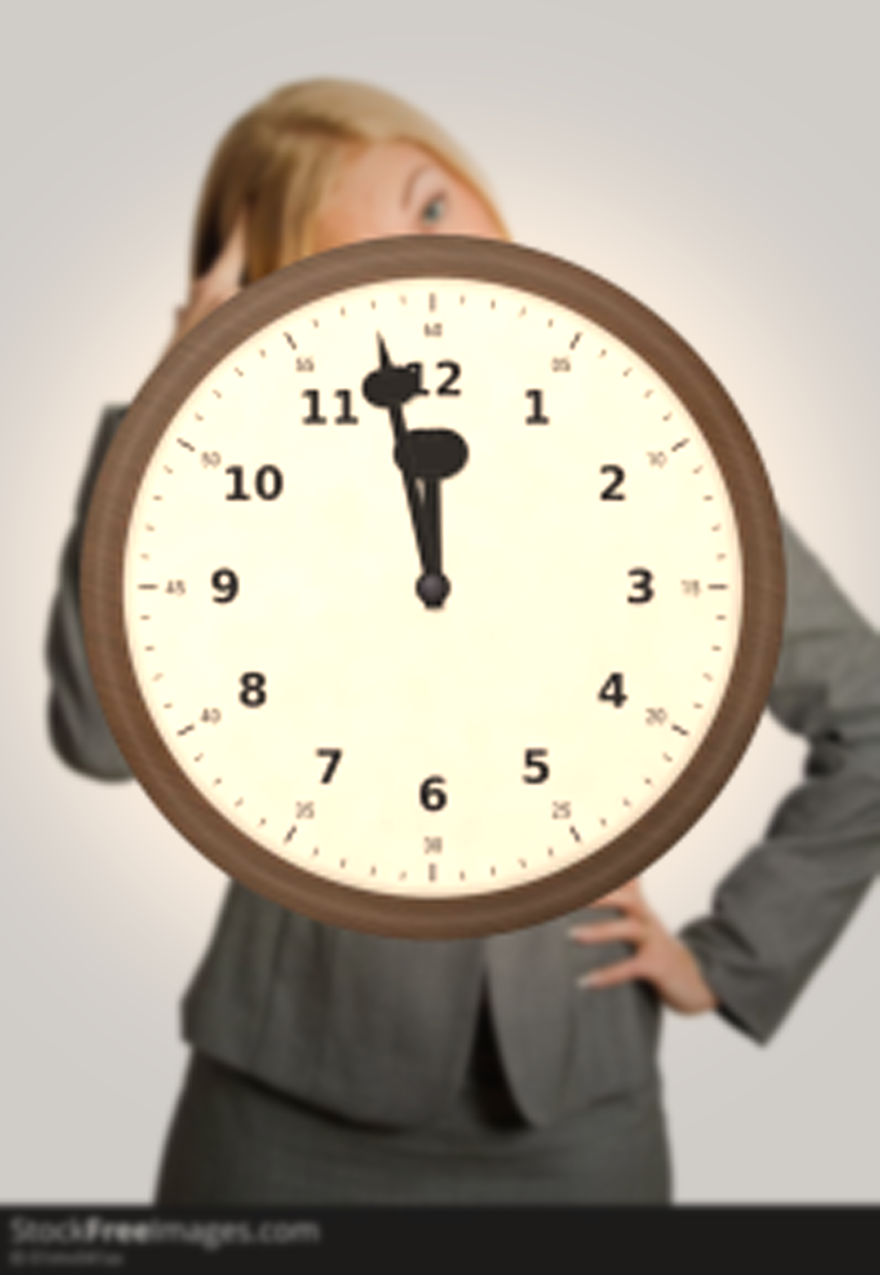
**11:58**
